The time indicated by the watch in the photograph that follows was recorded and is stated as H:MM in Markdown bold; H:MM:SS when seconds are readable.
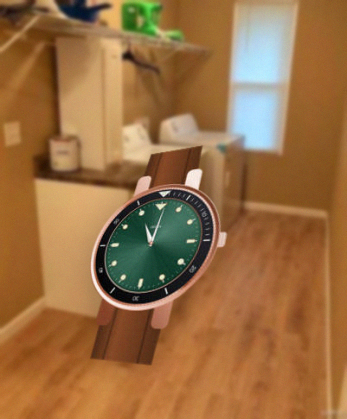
**11:01**
